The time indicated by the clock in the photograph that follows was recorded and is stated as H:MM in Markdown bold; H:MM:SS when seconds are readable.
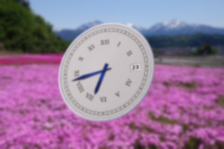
**6:43**
